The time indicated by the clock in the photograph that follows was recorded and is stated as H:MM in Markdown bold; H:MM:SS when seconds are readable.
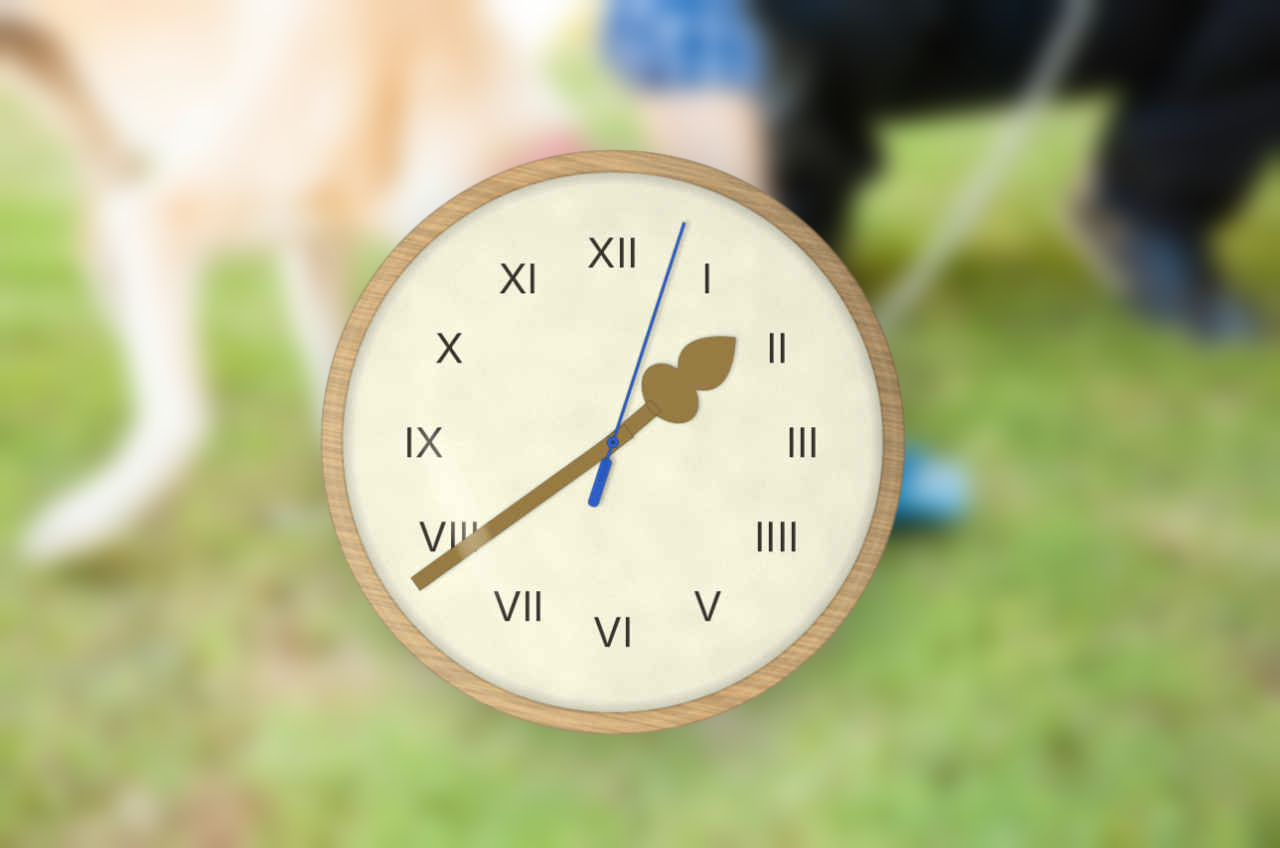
**1:39:03**
